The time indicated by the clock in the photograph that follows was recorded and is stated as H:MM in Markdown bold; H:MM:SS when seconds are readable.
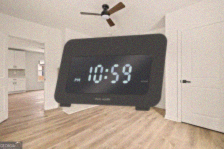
**10:59**
